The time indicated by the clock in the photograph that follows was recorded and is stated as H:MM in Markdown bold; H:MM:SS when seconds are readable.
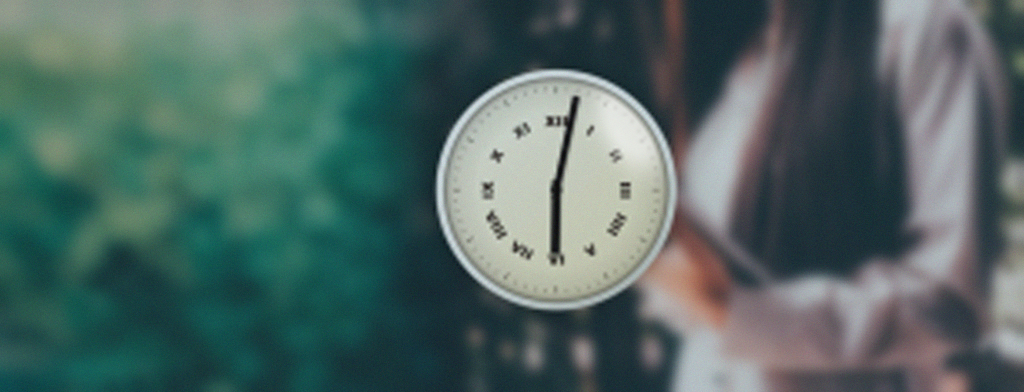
**6:02**
